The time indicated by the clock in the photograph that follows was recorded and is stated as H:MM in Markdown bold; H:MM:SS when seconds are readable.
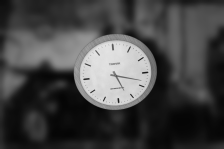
**5:18**
